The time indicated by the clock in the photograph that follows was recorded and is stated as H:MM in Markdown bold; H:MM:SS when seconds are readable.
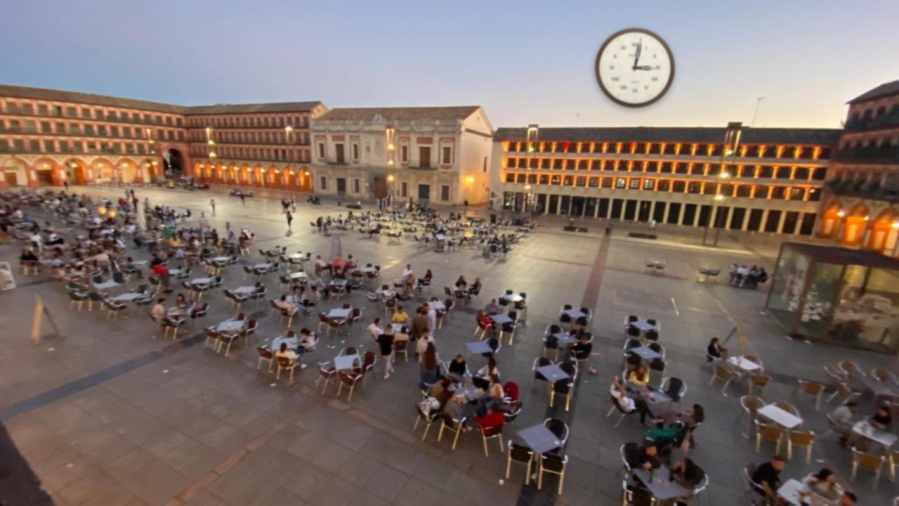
**3:02**
